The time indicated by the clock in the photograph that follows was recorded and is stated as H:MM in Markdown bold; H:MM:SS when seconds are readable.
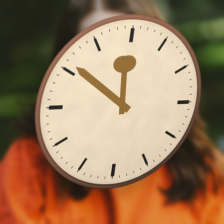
**11:51**
